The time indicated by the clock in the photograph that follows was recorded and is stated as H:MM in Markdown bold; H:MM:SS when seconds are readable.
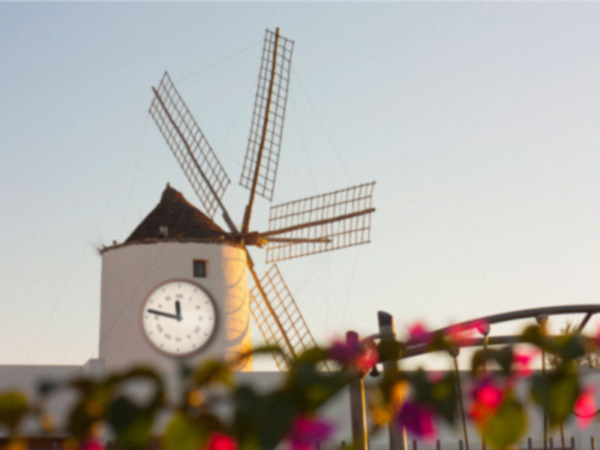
**11:47**
